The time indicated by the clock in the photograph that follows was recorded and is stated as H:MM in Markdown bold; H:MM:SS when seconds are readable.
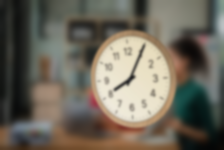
**8:05**
